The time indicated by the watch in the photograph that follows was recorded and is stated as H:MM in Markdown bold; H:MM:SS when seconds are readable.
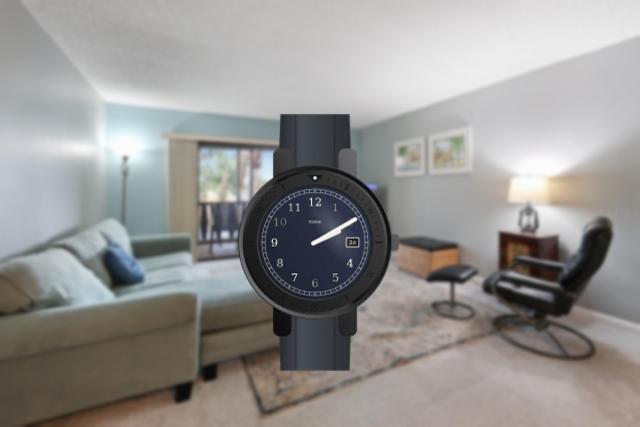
**2:10**
